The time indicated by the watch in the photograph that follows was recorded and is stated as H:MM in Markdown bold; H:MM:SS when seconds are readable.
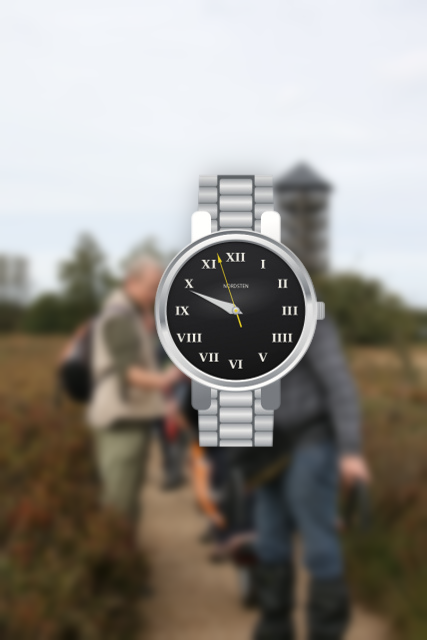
**9:48:57**
